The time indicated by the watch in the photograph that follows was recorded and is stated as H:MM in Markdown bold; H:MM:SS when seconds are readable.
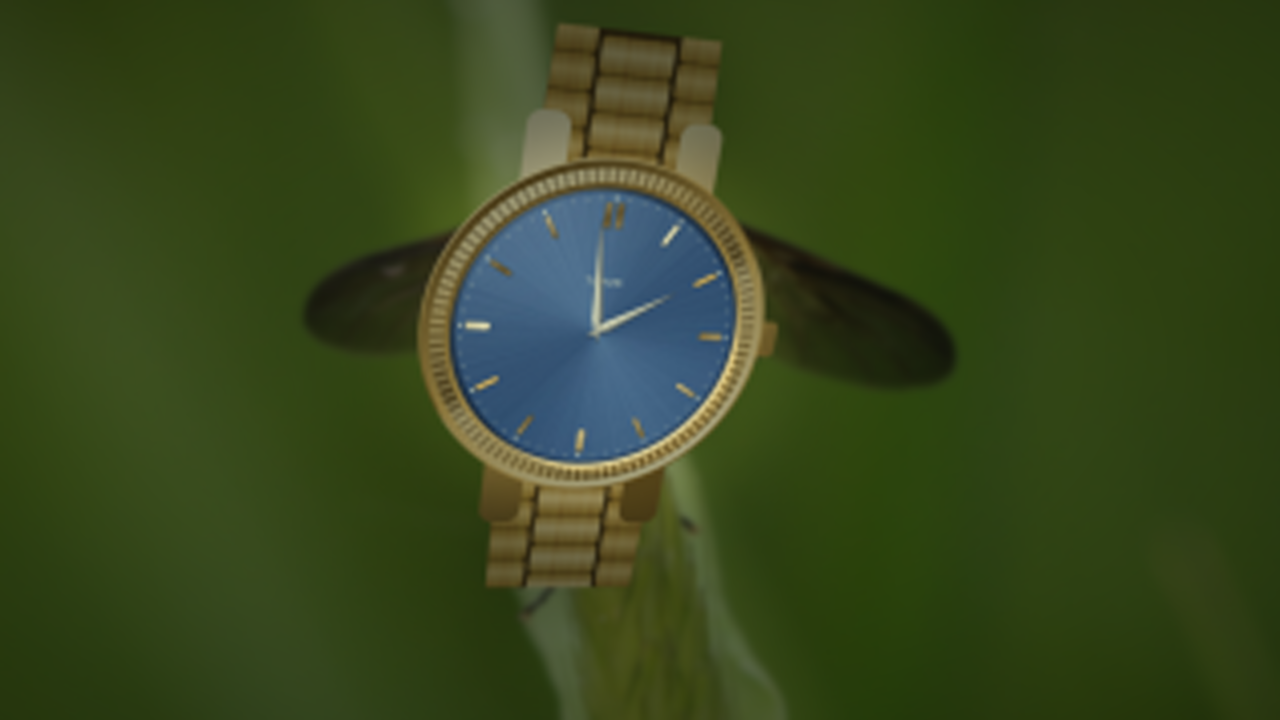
**1:59**
